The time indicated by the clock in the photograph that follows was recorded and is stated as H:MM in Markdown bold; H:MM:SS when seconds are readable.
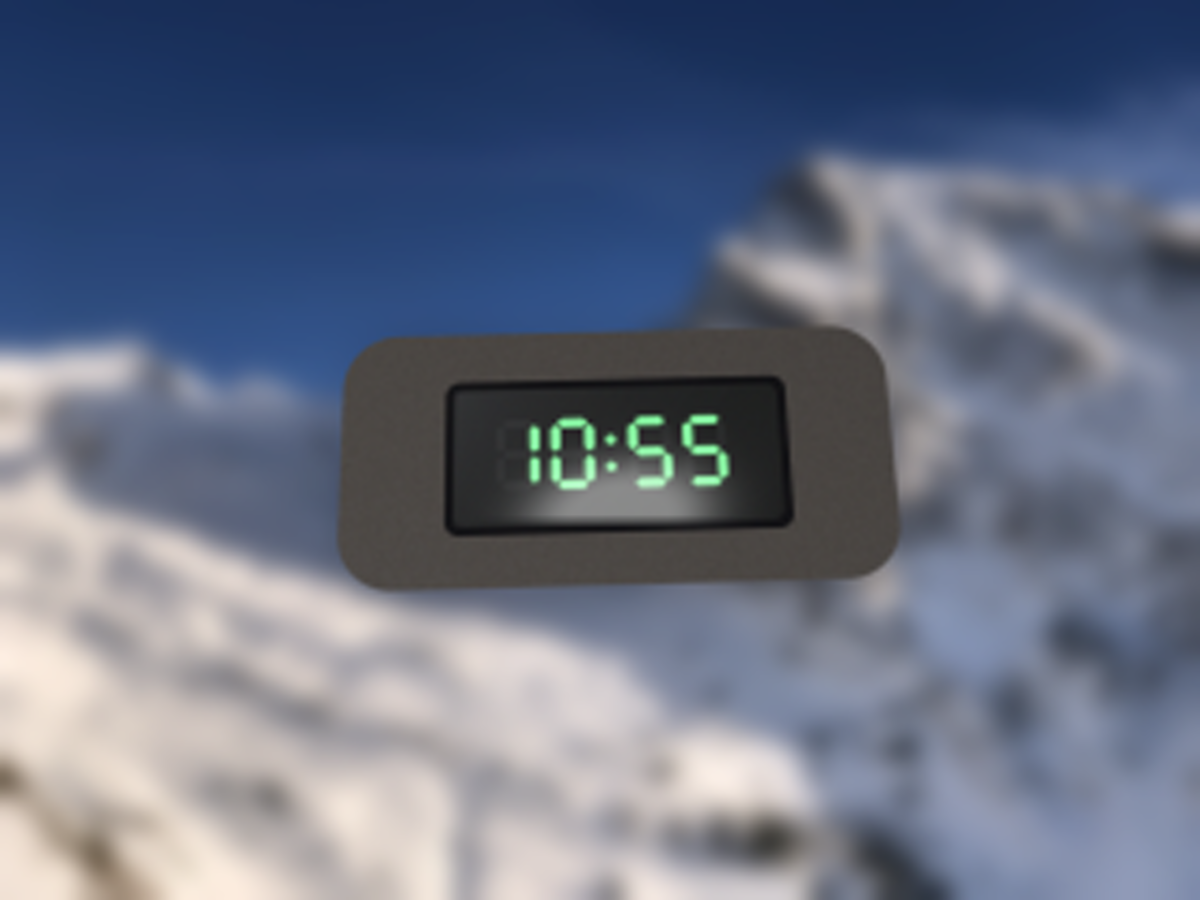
**10:55**
